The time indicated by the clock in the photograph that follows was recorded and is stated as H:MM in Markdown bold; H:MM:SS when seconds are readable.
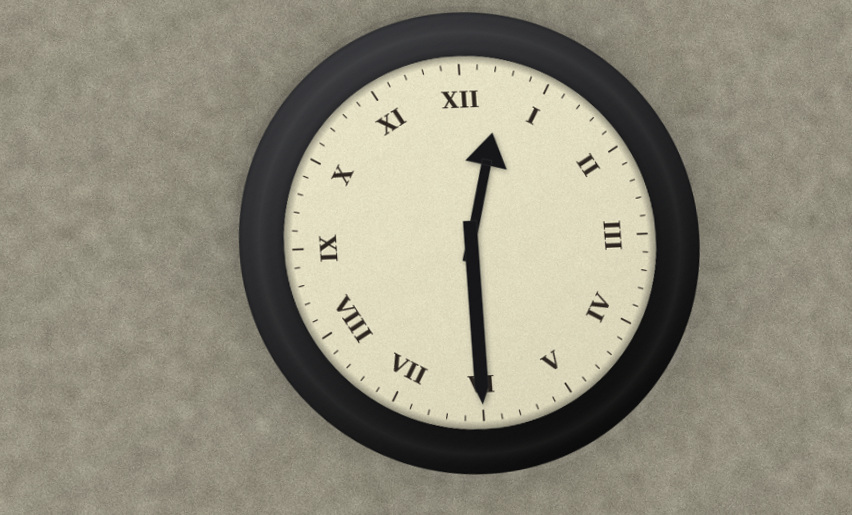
**12:30**
